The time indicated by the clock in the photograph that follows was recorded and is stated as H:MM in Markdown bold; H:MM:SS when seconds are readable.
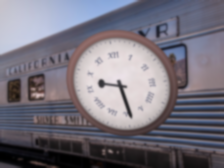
**9:29**
